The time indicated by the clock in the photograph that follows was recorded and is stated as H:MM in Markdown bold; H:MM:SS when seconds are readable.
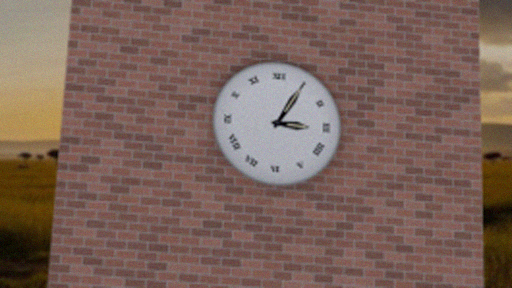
**3:05**
